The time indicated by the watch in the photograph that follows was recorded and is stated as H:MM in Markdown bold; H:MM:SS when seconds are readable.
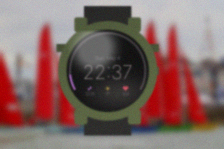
**22:37**
